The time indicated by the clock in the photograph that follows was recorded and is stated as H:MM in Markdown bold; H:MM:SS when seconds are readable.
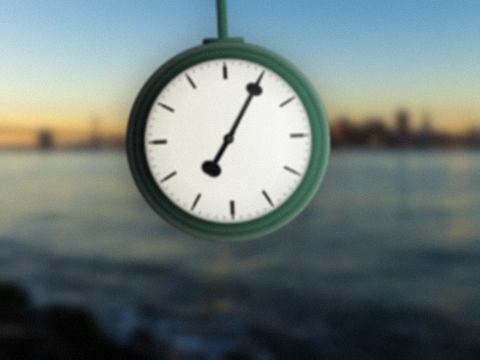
**7:05**
